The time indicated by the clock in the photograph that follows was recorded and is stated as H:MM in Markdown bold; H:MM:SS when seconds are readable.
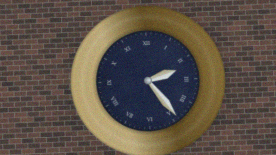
**2:24**
